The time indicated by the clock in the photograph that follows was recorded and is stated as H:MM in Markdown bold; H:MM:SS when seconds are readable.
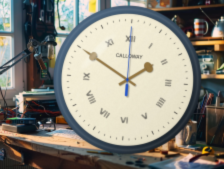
**1:50:00**
